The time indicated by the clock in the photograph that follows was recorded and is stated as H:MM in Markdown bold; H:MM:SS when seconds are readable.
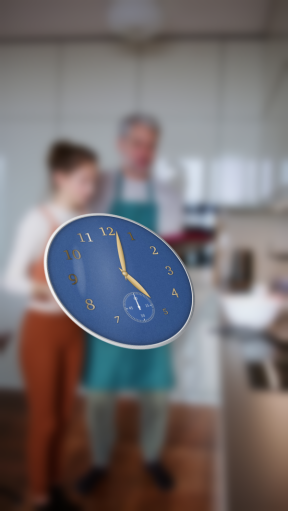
**5:02**
